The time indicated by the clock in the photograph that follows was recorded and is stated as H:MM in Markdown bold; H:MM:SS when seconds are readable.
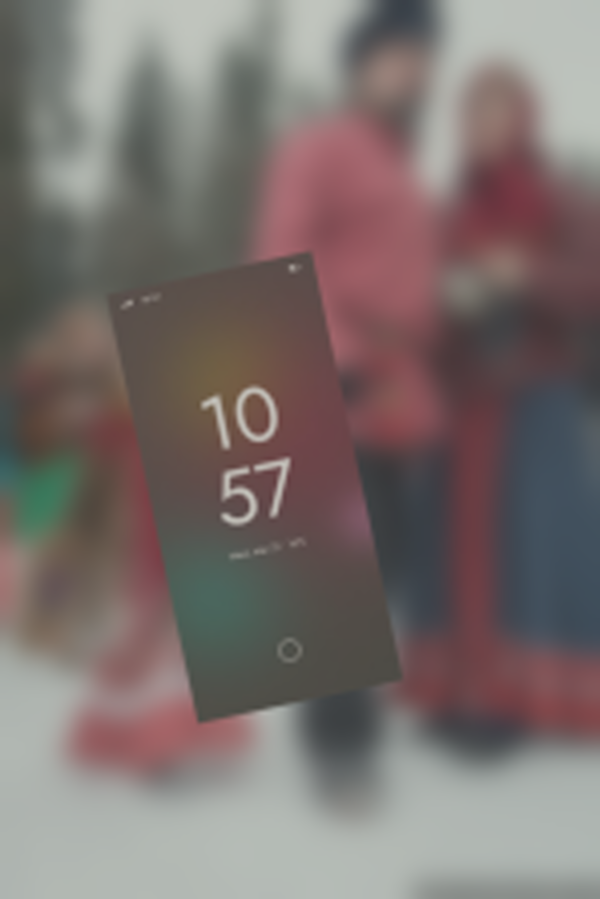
**10:57**
